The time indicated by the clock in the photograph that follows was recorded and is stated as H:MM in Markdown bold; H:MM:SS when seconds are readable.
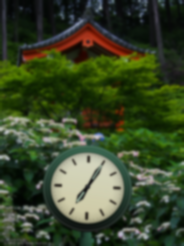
**7:05**
